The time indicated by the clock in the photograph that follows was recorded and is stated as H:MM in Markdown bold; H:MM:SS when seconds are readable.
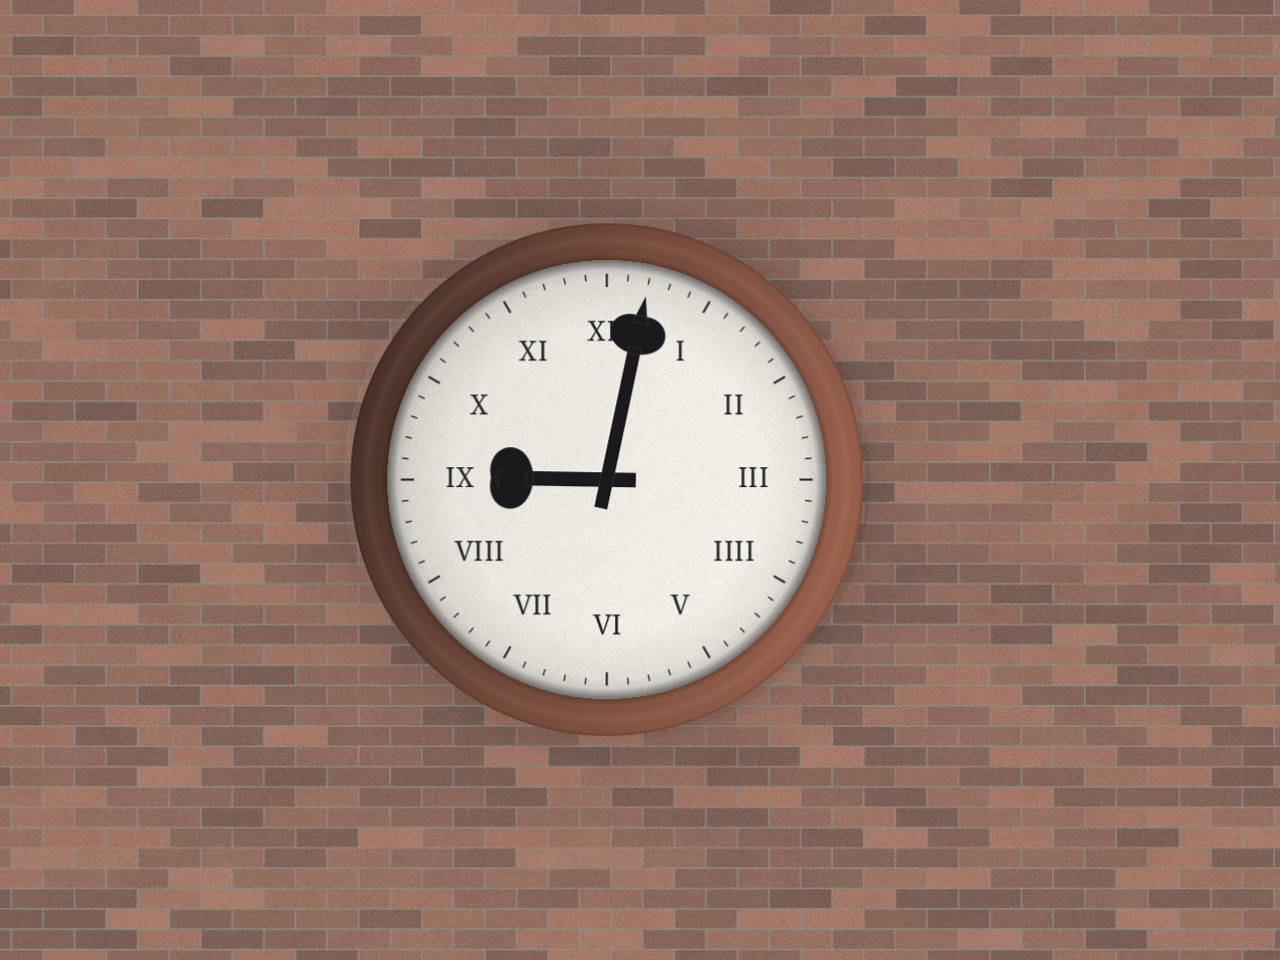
**9:02**
